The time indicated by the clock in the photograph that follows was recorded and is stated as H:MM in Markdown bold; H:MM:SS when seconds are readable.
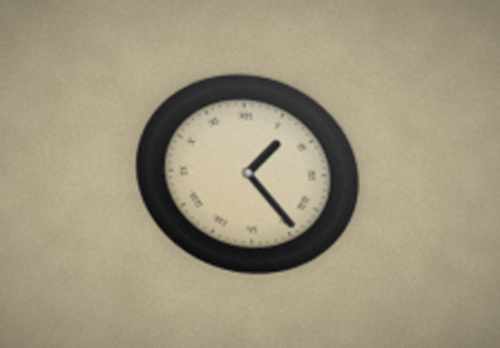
**1:24**
